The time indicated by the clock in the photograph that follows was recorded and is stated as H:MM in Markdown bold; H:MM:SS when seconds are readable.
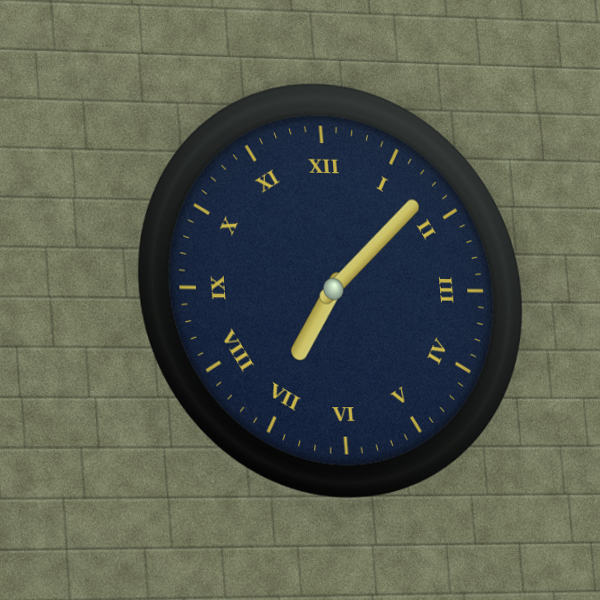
**7:08**
